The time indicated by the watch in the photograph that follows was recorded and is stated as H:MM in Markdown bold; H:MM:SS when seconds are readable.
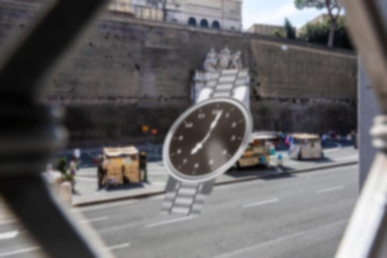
**7:02**
